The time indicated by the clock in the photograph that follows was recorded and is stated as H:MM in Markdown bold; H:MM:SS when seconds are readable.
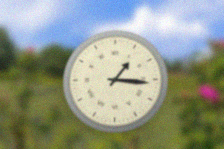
**1:16**
